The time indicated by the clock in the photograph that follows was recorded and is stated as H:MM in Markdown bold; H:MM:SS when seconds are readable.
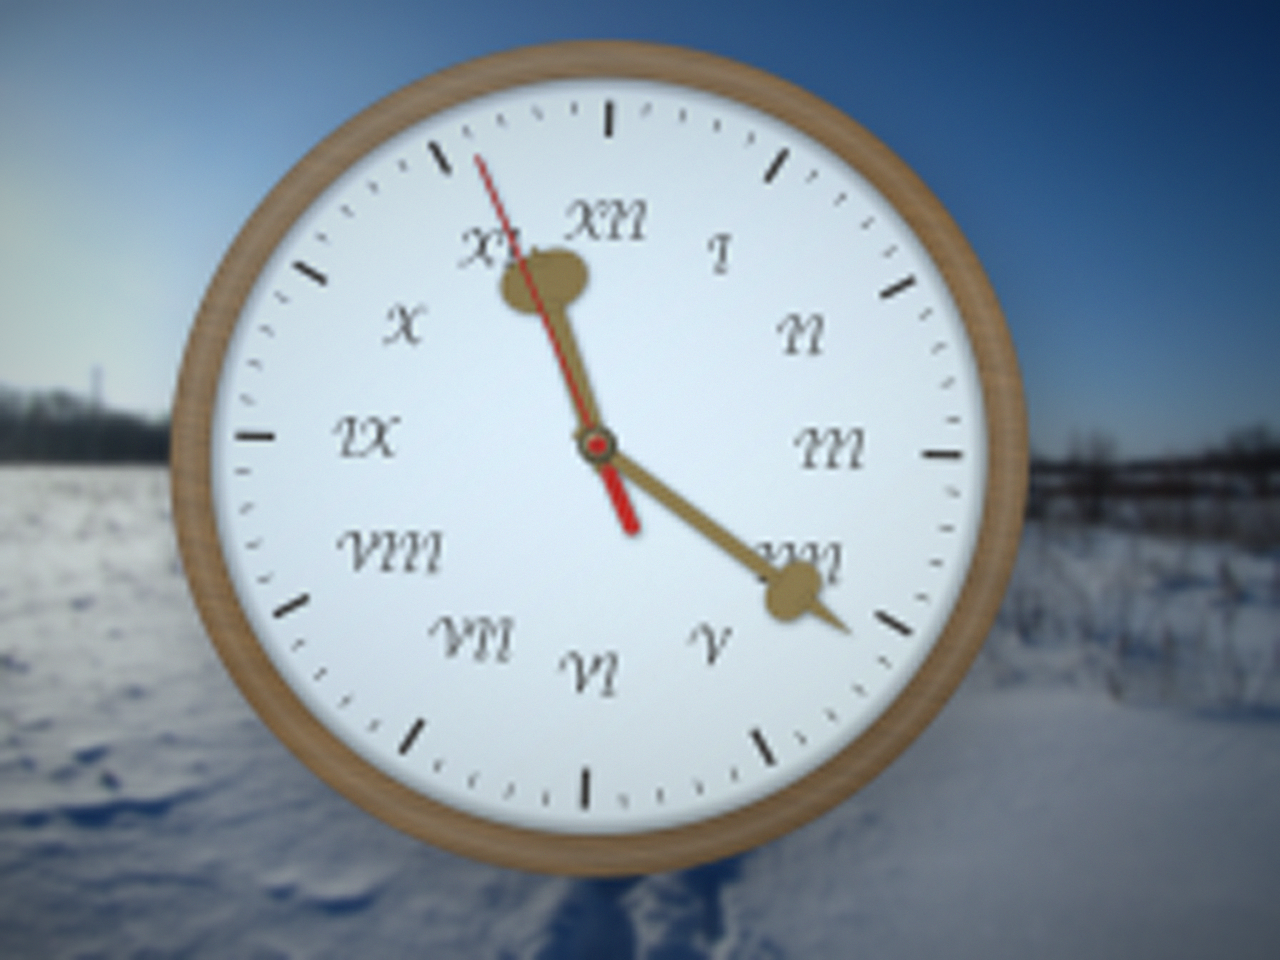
**11:20:56**
